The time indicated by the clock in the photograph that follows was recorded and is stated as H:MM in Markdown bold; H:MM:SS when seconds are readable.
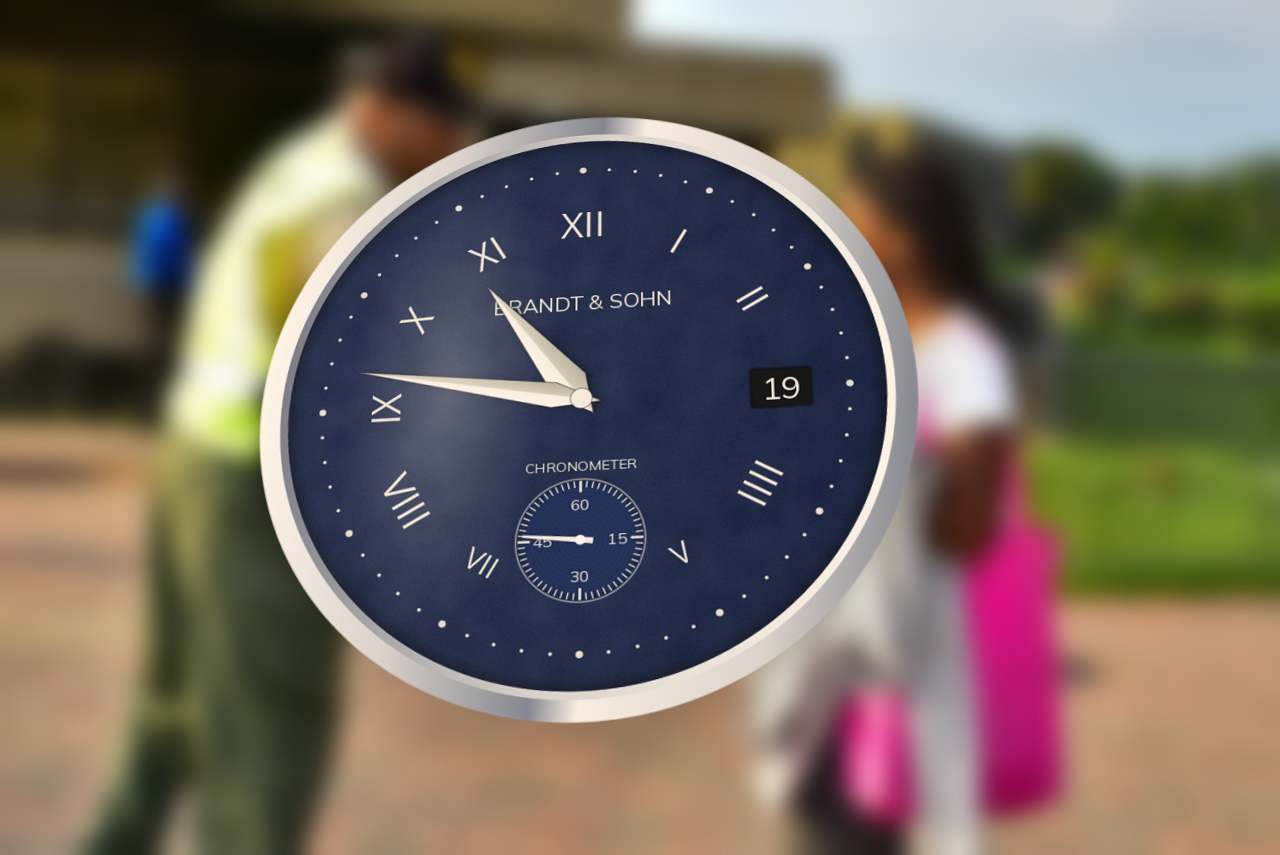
**10:46:46**
